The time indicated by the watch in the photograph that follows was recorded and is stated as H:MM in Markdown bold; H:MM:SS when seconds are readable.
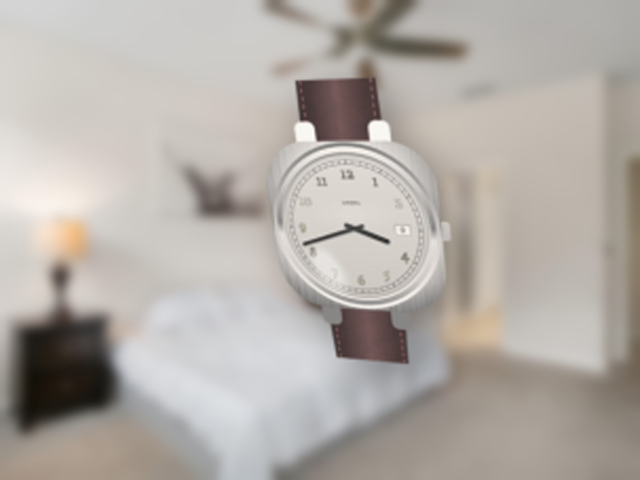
**3:42**
